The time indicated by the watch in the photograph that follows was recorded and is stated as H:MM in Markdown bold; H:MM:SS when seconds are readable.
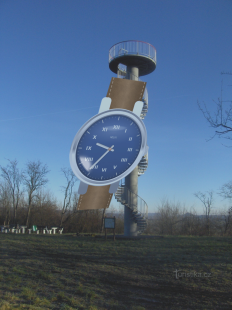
**9:36**
